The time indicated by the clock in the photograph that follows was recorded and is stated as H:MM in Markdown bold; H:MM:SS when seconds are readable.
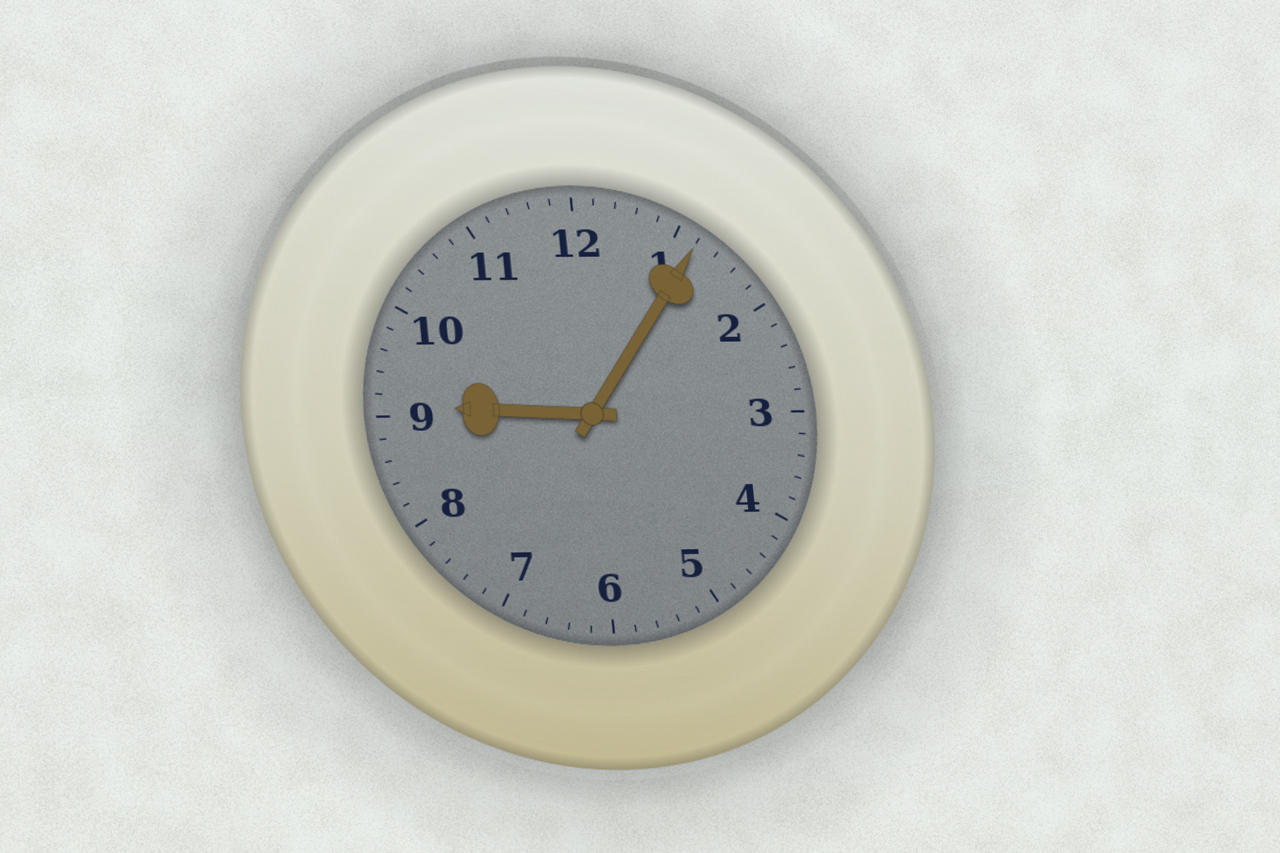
**9:06**
